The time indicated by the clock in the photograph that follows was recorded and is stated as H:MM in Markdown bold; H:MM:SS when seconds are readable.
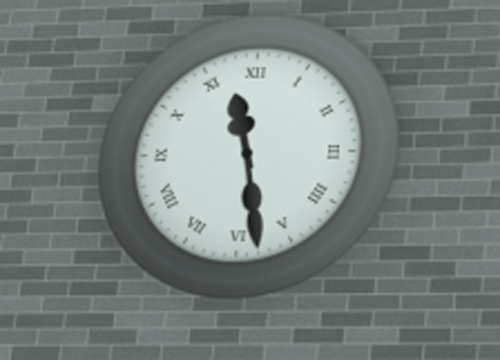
**11:28**
